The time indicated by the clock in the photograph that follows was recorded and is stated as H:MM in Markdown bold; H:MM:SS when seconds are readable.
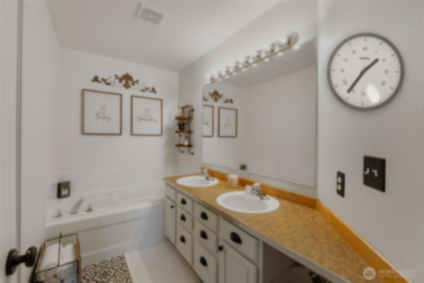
**1:36**
